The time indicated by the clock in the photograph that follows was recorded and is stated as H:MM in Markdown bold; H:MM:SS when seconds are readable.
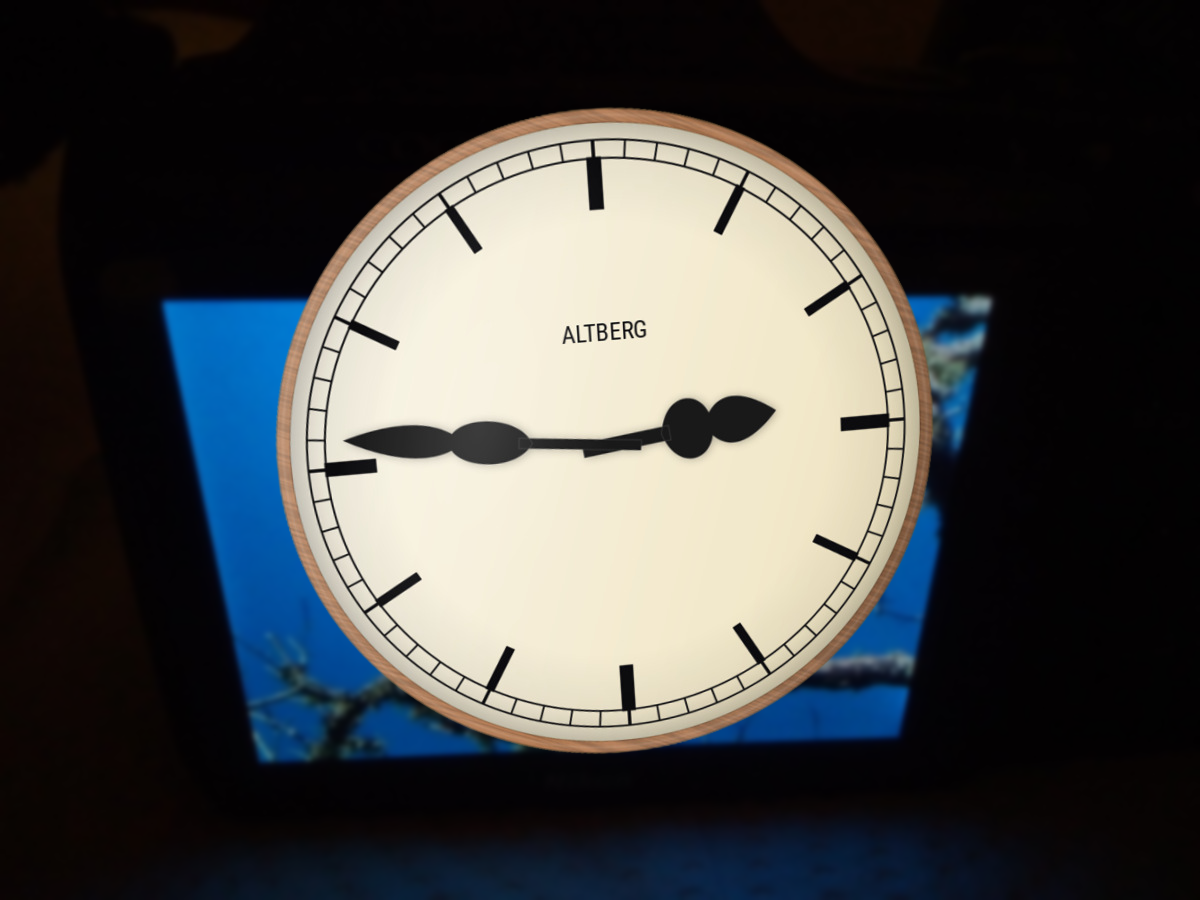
**2:46**
